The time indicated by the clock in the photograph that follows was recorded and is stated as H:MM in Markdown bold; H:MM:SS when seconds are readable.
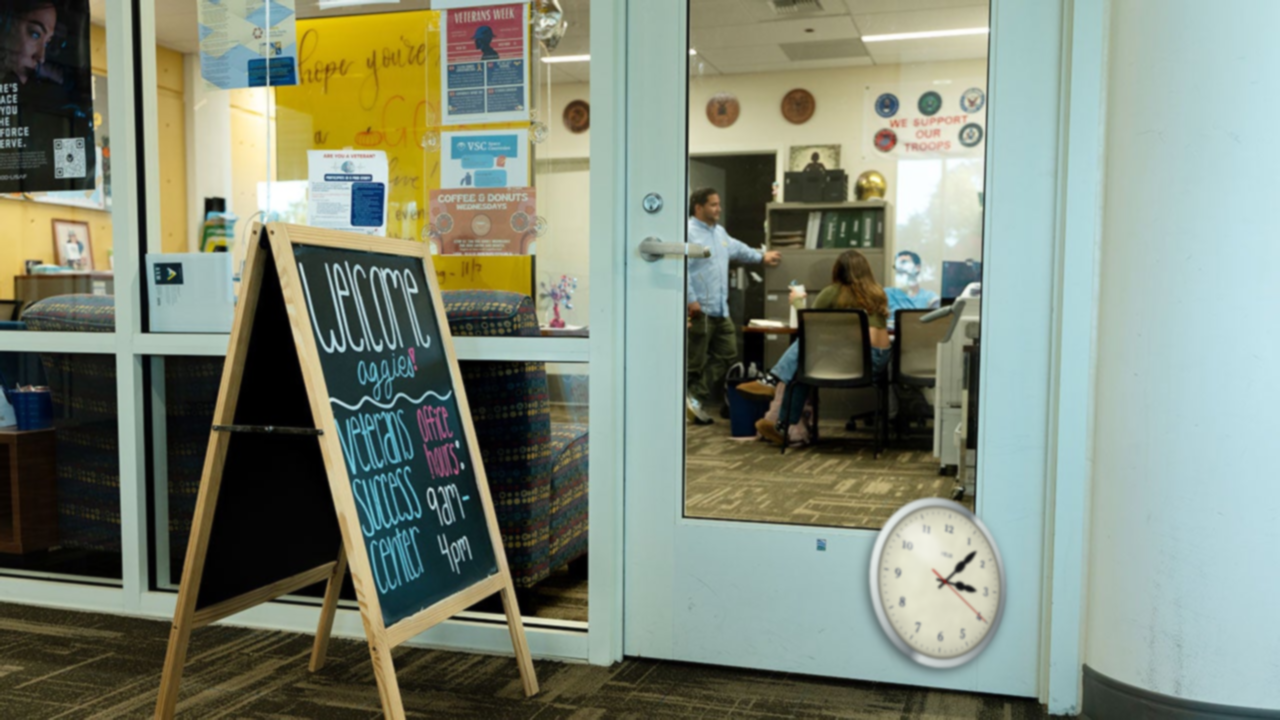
**3:07:20**
